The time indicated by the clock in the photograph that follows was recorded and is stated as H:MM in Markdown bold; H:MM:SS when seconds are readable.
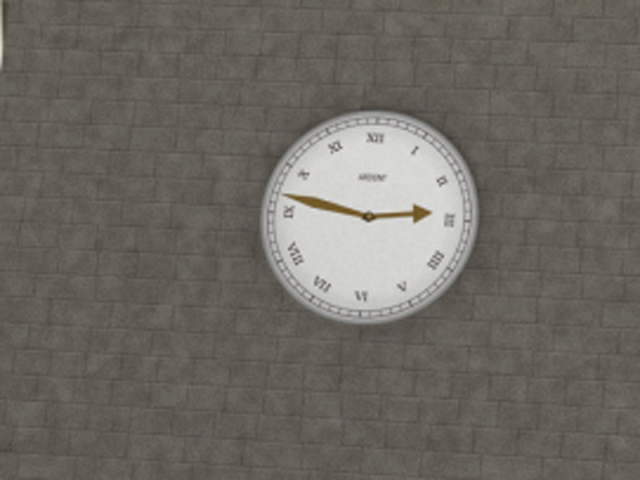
**2:47**
